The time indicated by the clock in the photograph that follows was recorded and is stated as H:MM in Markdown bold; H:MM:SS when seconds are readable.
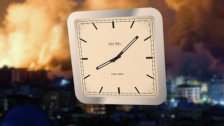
**8:08**
